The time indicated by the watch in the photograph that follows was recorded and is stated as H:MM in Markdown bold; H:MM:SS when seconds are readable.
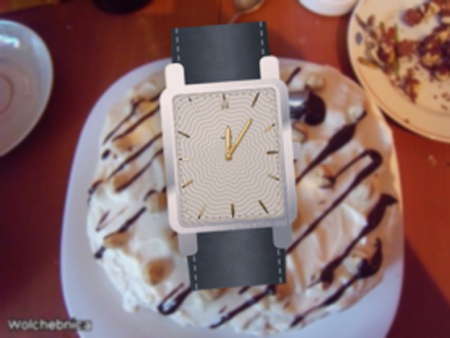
**12:06**
